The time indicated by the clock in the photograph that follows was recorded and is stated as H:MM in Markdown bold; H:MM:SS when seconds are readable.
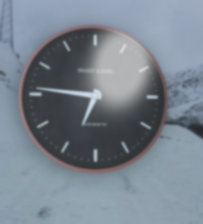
**6:46**
